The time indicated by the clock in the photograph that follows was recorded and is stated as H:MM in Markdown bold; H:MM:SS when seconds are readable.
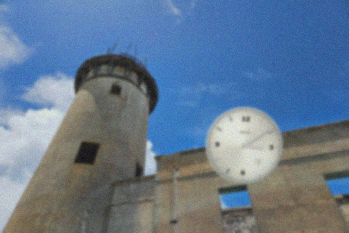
**3:09**
